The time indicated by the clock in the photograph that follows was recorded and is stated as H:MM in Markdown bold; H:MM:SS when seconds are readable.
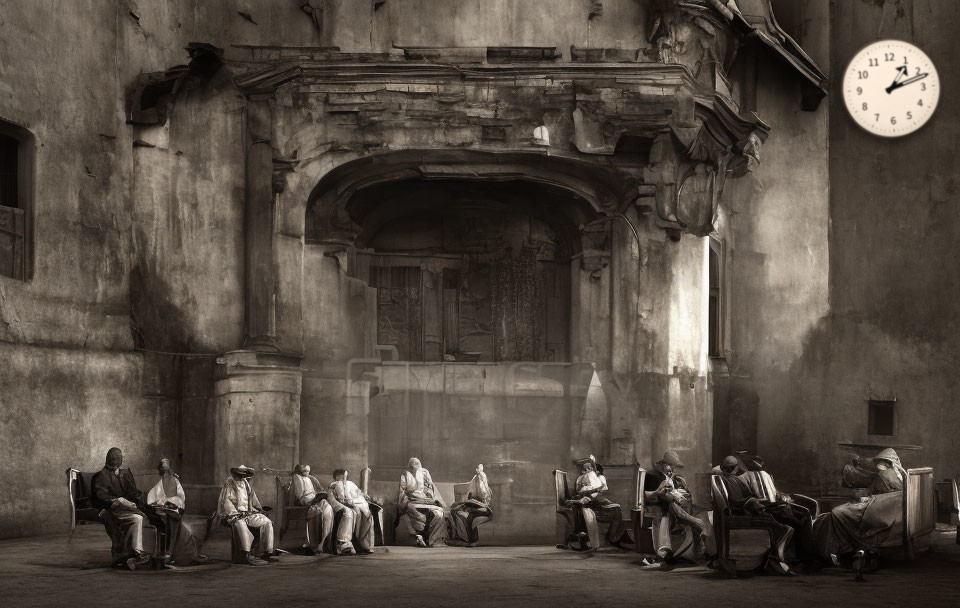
**1:12**
